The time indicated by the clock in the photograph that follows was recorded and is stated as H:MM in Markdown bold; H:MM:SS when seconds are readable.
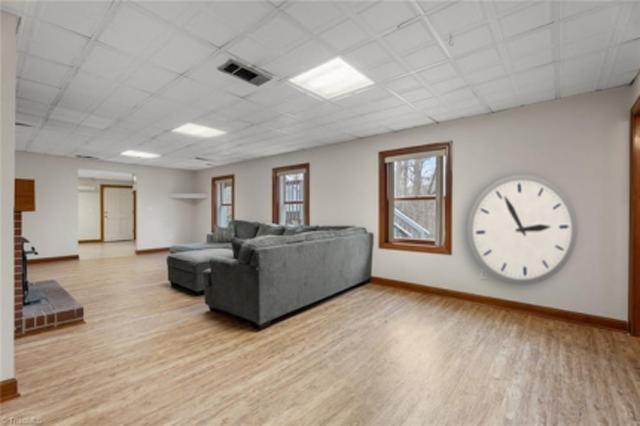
**2:56**
